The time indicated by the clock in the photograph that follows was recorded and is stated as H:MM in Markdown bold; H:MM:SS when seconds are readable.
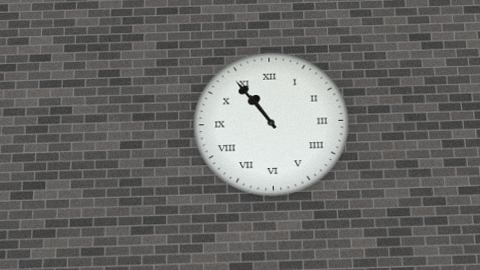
**10:54**
